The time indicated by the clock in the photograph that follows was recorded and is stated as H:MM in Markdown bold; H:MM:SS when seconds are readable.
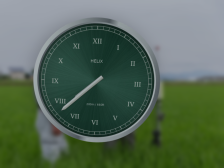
**7:38**
